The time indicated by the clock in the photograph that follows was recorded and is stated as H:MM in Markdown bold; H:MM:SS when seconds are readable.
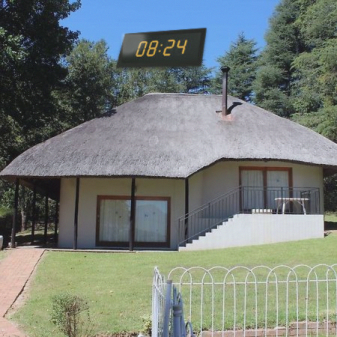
**8:24**
